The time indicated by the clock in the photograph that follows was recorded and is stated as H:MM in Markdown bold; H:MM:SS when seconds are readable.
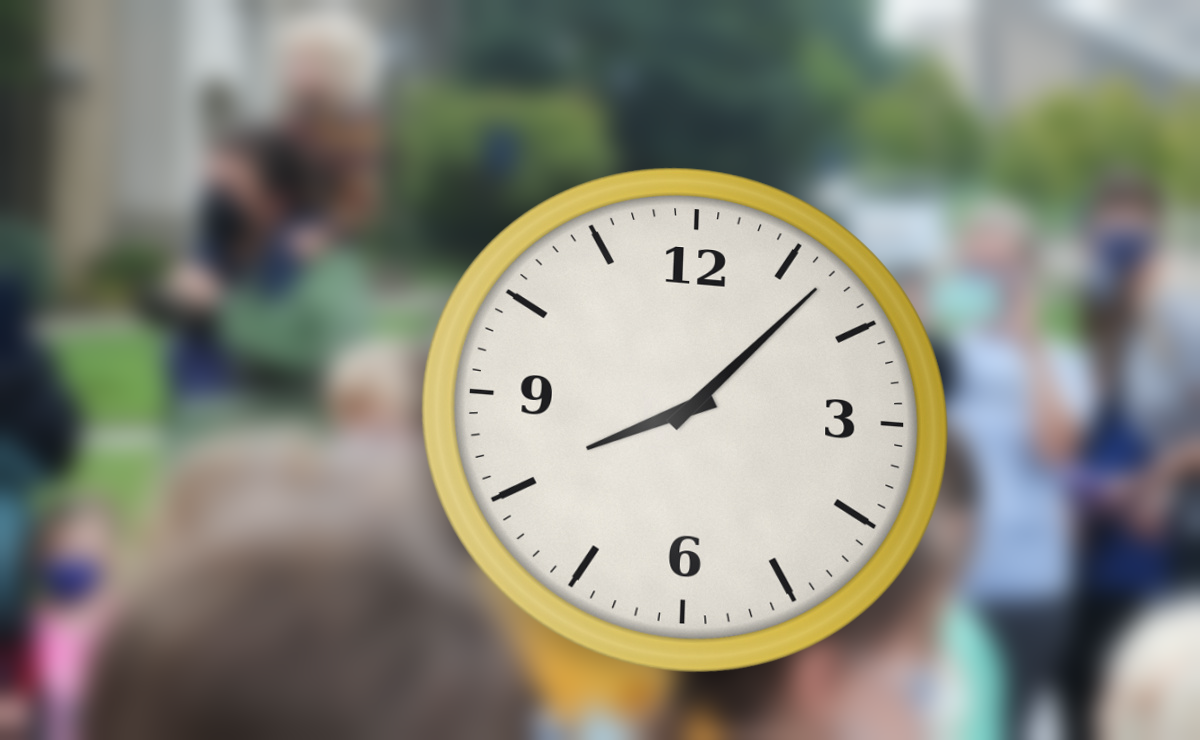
**8:07**
